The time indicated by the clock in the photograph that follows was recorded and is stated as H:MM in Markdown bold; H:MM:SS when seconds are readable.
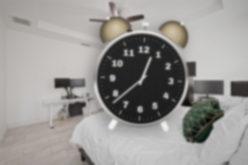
**12:38**
